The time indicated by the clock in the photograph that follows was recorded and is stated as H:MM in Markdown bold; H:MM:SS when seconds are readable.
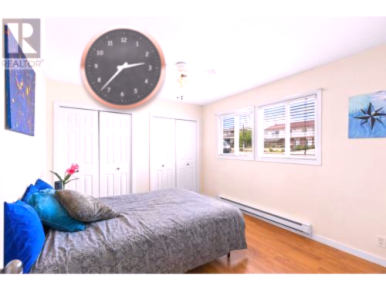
**2:37**
